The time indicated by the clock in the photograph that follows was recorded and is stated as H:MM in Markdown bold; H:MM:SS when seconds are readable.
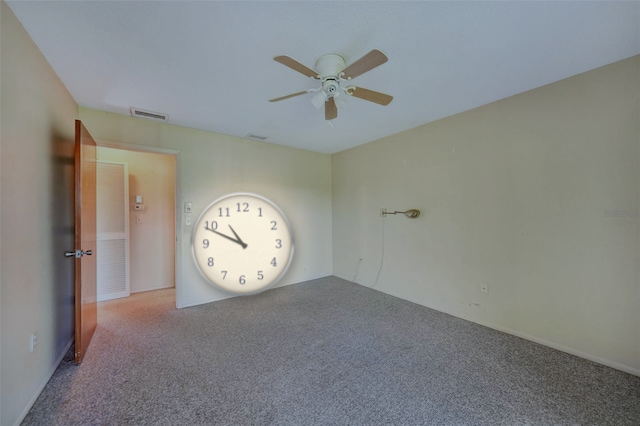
**10:49**
